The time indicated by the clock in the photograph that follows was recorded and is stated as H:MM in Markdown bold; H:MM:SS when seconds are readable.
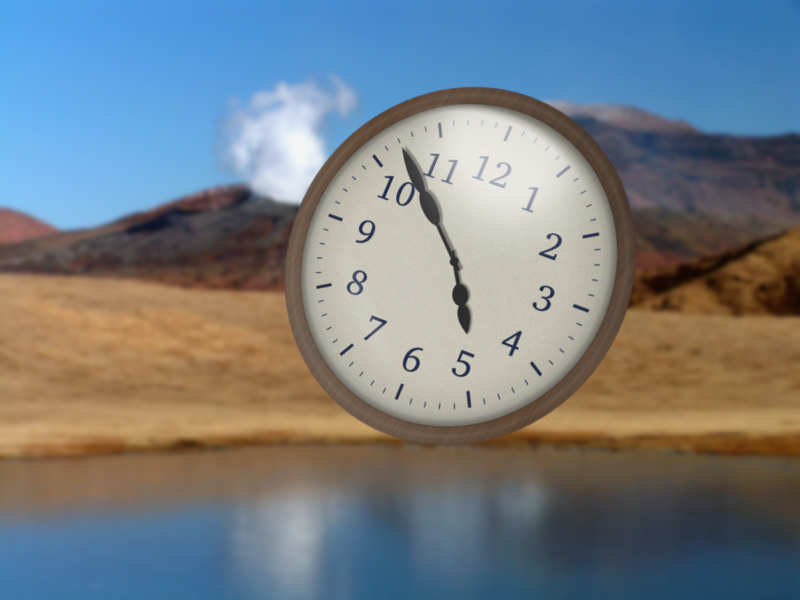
**4:52**
